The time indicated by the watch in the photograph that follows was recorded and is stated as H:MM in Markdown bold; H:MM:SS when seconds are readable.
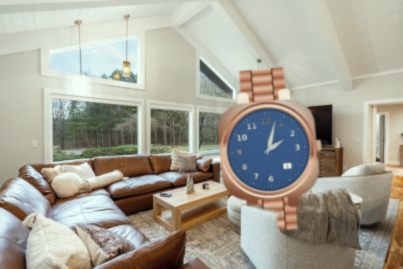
**2:03**
